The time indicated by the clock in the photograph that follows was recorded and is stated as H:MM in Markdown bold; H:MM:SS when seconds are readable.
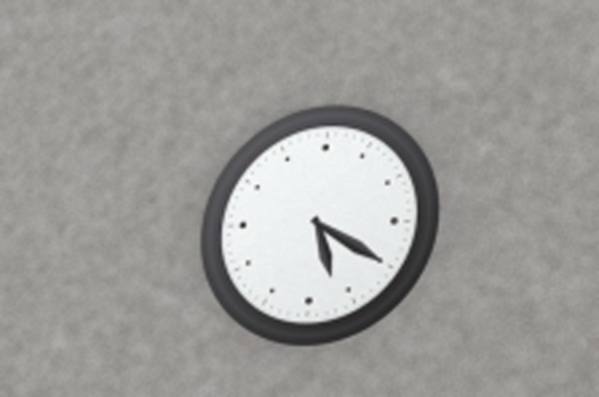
**5:20**
